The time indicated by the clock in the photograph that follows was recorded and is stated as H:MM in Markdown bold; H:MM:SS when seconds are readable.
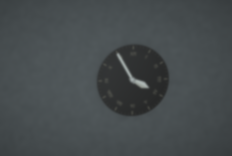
**3:55**
